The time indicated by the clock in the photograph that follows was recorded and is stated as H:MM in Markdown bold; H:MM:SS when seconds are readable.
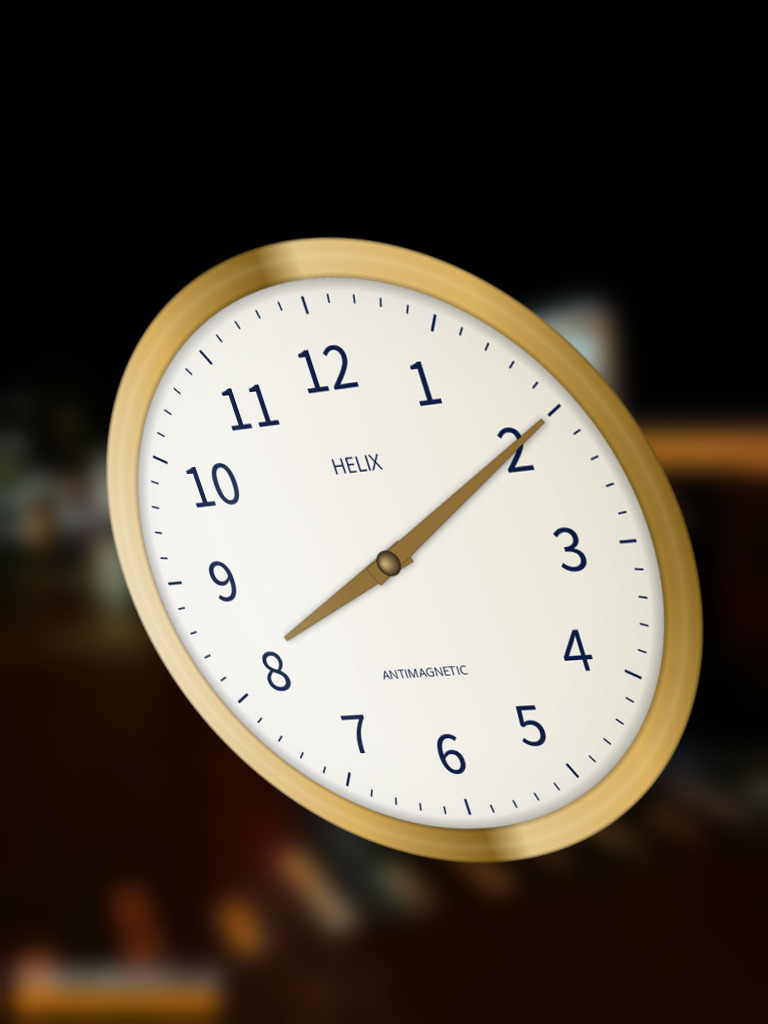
**8:10**
